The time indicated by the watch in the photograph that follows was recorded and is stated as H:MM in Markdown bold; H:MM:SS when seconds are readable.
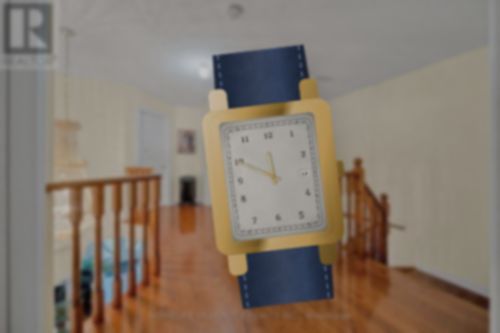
**11:50**
